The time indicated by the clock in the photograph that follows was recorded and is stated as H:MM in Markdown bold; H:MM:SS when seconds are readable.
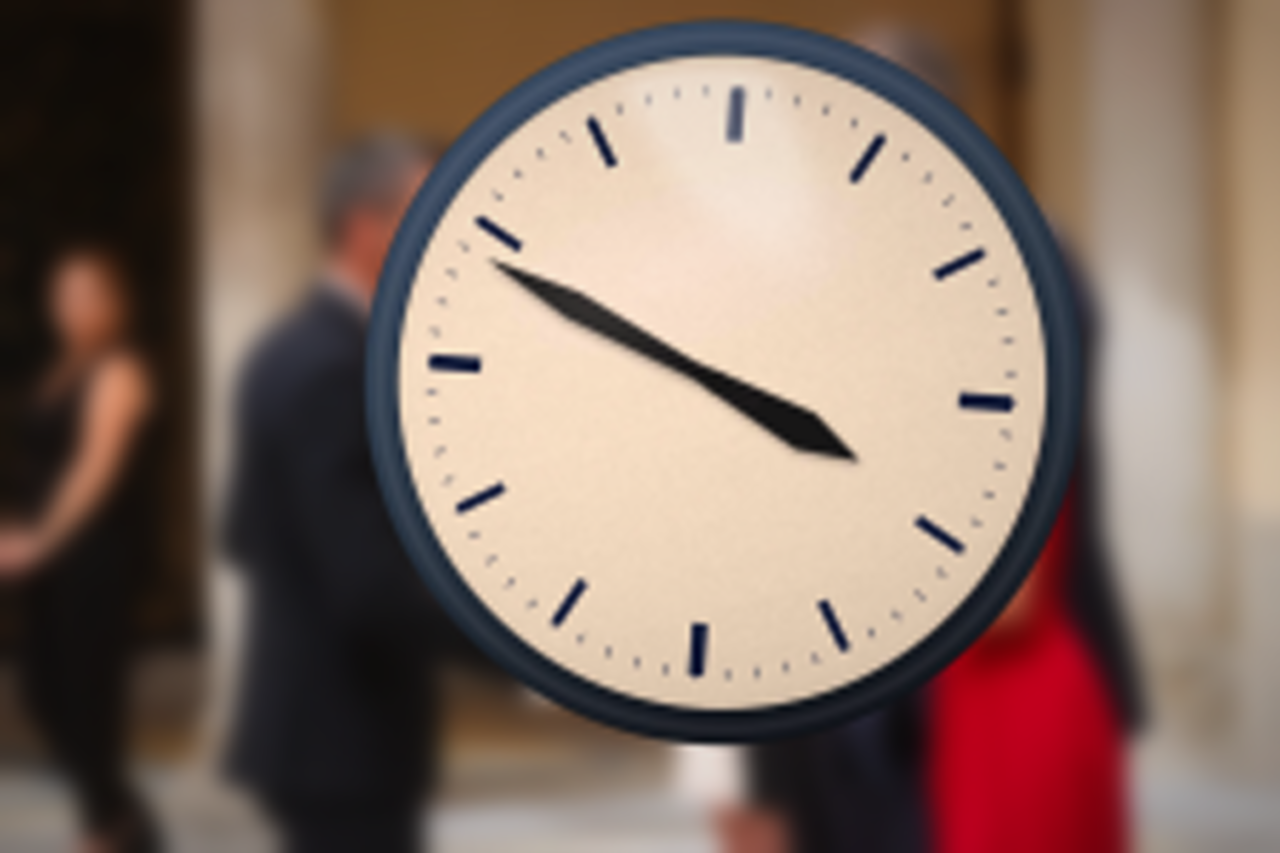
**3:49**
